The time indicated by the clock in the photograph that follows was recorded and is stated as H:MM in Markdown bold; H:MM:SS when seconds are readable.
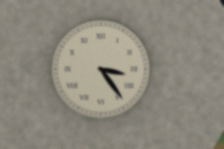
**3:24**
